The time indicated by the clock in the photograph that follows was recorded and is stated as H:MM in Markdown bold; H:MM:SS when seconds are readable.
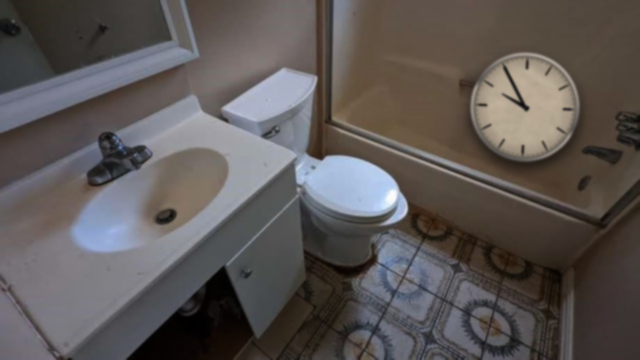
**9:55**
